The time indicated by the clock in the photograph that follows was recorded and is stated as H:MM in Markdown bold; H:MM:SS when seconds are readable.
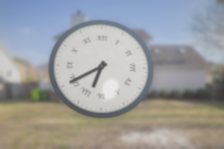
**6:40**
